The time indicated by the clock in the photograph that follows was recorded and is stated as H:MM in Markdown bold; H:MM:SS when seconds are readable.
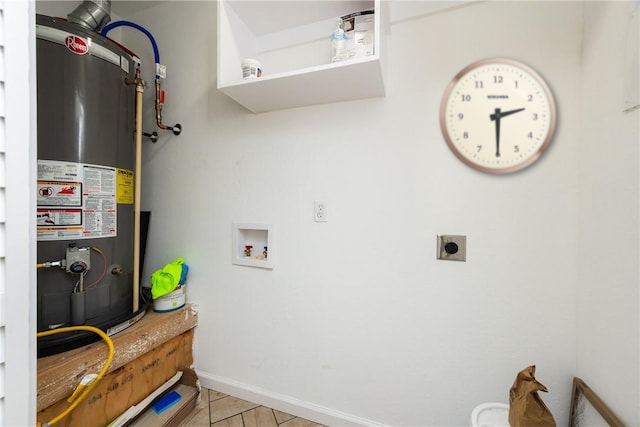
**2:30**
